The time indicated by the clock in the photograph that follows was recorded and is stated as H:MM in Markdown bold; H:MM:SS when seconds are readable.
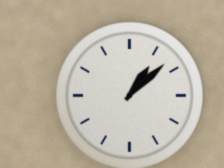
**1:08**
